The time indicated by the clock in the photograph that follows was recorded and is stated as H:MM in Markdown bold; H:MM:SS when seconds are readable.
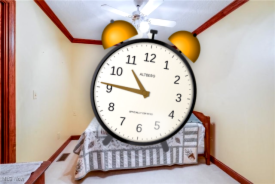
**10:46**
